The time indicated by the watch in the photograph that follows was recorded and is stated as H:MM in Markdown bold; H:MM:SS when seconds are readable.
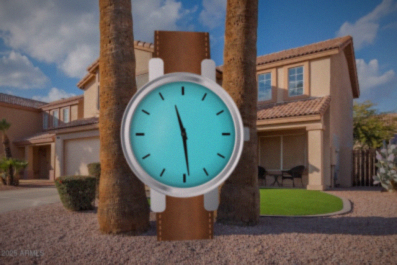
**11:29**
